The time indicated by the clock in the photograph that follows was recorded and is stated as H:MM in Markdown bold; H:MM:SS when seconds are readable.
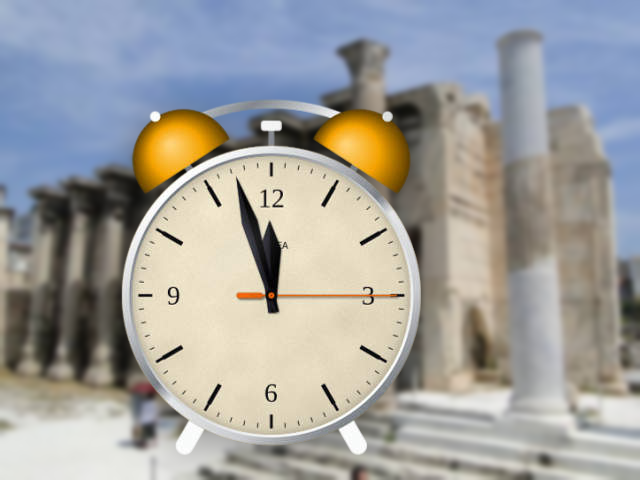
**11:57:15**
